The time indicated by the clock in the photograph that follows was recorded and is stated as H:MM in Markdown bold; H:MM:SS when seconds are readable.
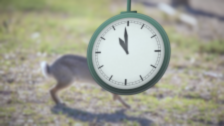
**10:59**
